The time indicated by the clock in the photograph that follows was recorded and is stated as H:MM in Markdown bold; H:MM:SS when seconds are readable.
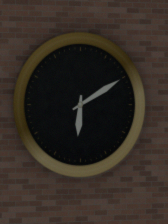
**6:10**
